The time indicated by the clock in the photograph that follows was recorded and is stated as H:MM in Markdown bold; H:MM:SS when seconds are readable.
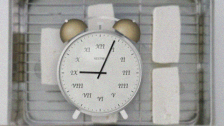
**9:04**
